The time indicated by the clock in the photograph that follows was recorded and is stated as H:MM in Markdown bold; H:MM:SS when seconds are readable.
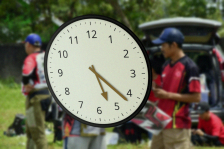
**5:22**
